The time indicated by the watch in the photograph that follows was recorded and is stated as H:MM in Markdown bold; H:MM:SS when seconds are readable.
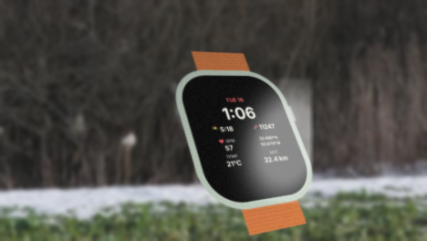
**1:06**
